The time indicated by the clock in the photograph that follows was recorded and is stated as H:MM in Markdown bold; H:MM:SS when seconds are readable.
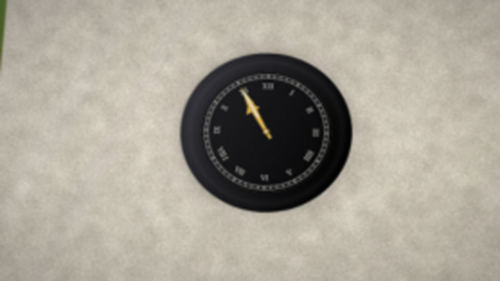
**10:55**
